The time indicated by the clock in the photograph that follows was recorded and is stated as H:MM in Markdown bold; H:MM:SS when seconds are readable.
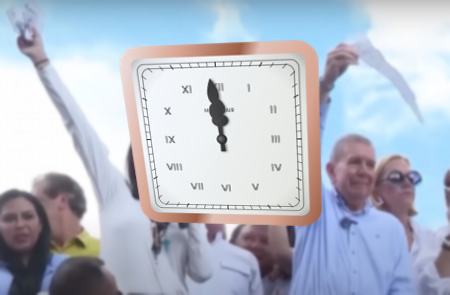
**11:59**
